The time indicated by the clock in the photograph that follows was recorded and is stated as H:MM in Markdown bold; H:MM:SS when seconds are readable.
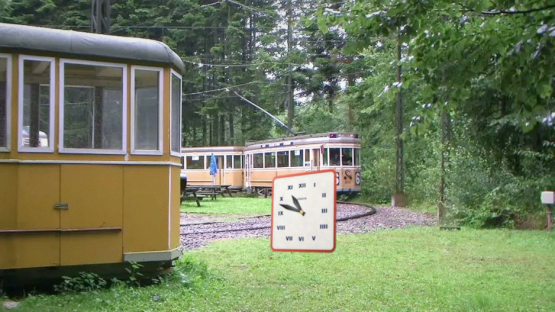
**10:48**
